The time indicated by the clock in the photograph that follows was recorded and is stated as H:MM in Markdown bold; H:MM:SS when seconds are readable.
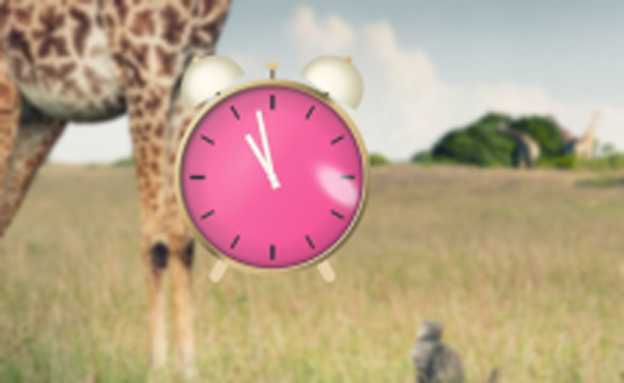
**10:58**
